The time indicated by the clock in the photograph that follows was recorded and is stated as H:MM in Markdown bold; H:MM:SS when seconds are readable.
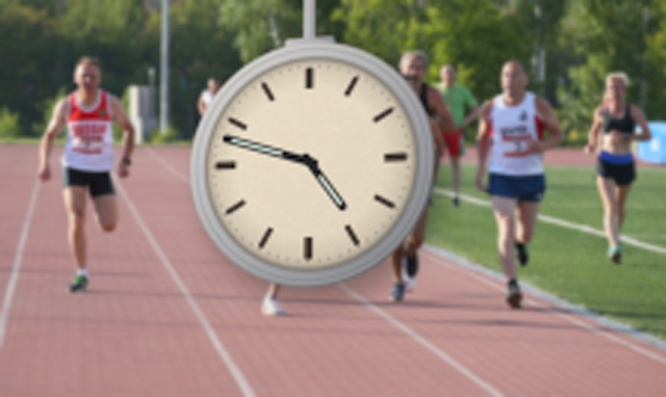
**4:48**
